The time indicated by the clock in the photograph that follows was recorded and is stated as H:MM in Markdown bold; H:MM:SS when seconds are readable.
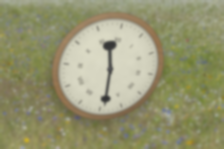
**11:29**
